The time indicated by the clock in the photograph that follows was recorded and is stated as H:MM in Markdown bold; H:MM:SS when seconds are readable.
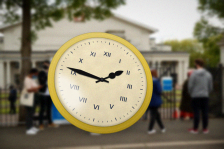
**1:46**
